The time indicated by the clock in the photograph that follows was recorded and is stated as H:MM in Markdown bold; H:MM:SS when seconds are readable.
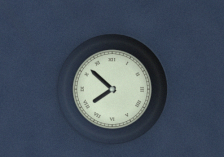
**7:52**
